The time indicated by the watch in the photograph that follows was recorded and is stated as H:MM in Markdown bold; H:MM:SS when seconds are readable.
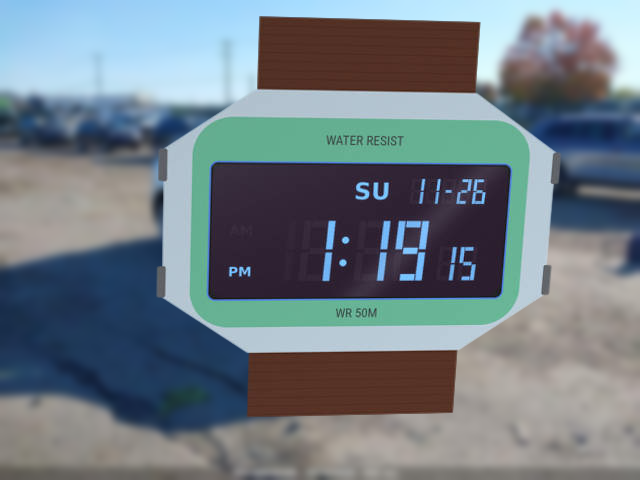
**1:19:15**
